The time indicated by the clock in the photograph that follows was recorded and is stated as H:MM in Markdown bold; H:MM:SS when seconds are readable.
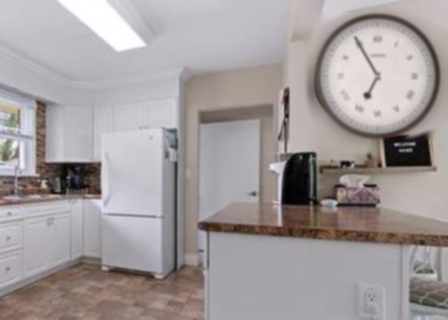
**6:55**
